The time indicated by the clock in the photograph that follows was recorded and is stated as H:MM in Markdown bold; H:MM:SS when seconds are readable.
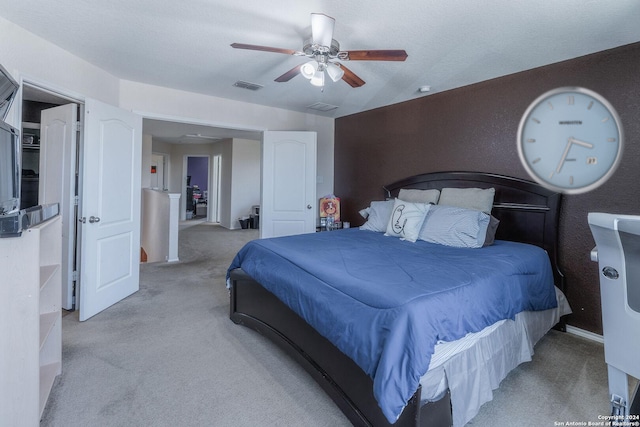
**3:34**
